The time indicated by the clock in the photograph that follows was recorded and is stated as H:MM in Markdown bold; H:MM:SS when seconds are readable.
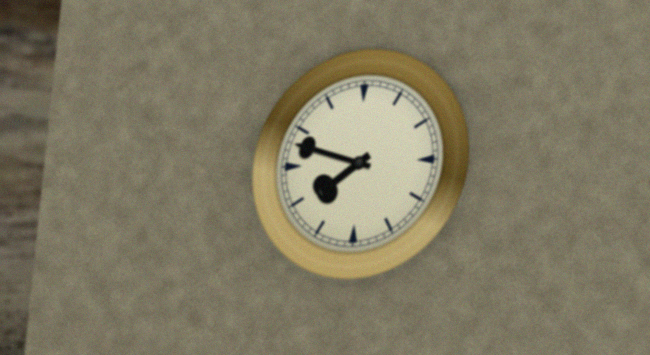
**7:48**
